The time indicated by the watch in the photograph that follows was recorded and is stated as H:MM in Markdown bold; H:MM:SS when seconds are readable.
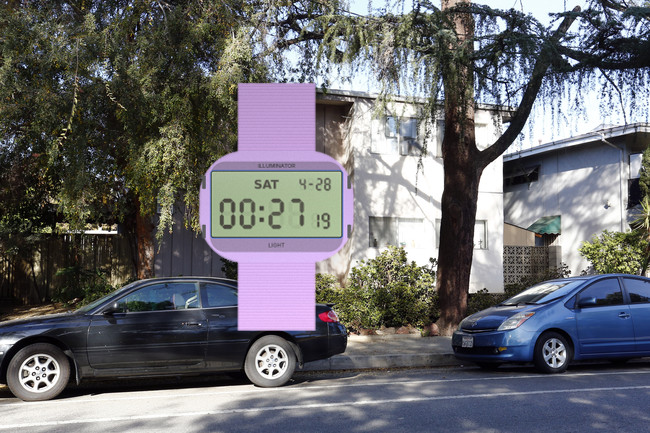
**0:27:19**
